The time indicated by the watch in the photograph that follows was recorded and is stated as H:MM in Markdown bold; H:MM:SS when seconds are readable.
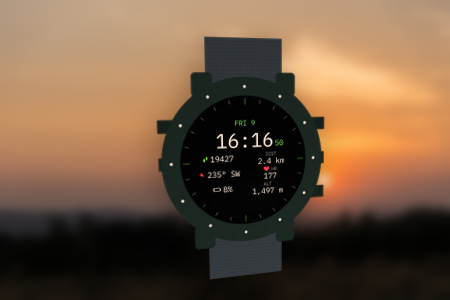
**16:16:50**
